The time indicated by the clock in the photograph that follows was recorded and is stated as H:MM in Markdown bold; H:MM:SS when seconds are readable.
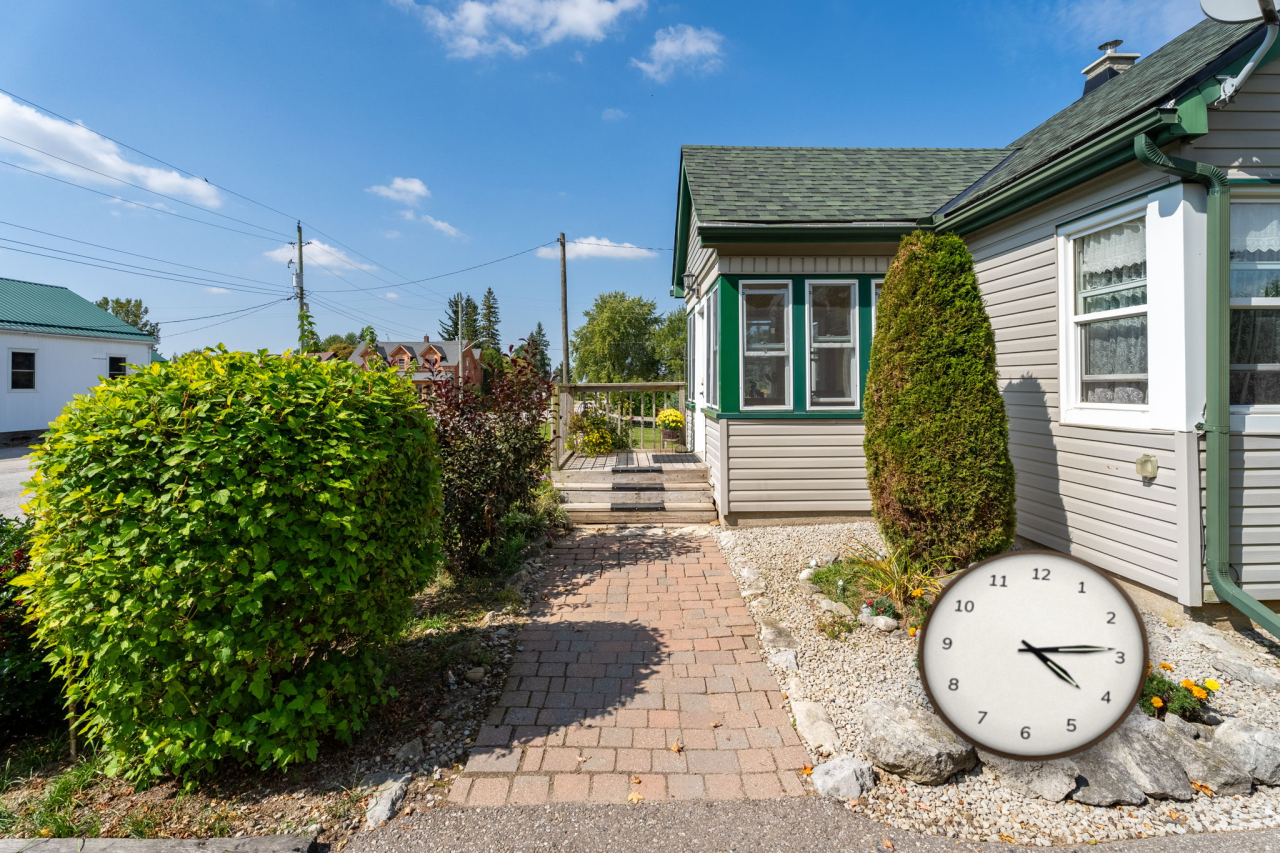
**4:14**
